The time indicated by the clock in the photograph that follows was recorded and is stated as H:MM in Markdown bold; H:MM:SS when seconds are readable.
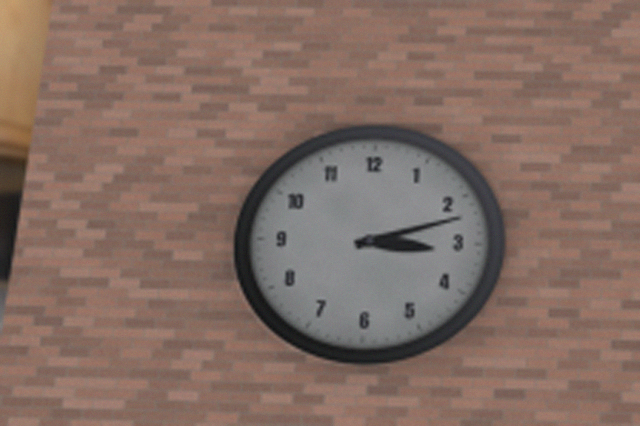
**3:12**
